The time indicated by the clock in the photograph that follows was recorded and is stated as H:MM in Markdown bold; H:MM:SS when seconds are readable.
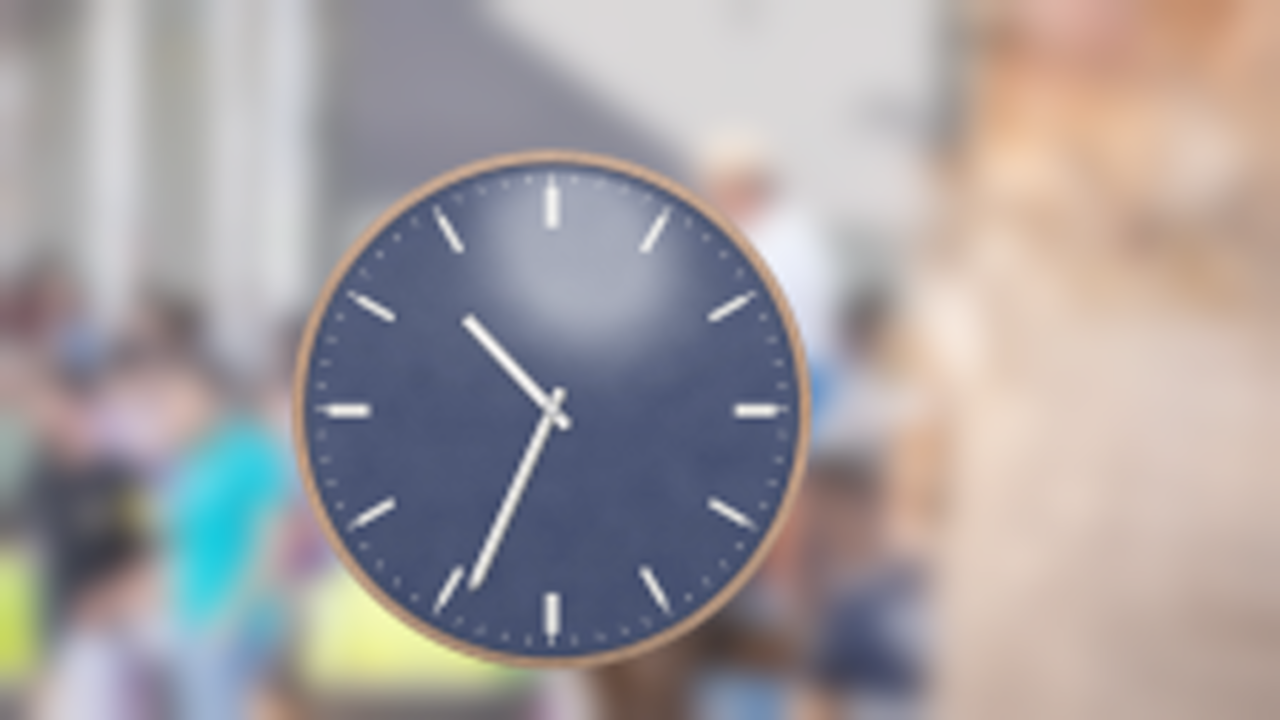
**10:34**
